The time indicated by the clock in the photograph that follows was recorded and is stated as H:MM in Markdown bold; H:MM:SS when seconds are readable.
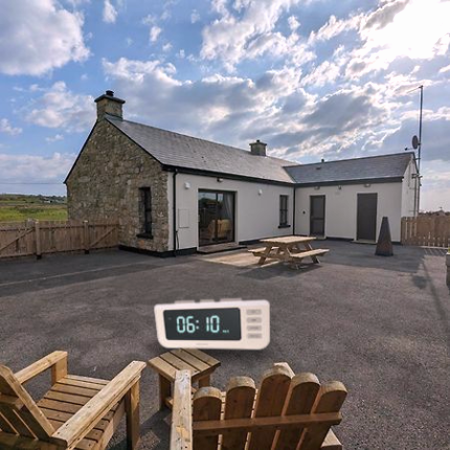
**6:10**
